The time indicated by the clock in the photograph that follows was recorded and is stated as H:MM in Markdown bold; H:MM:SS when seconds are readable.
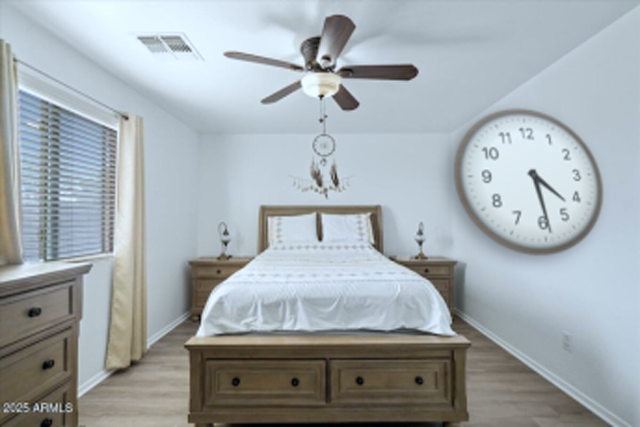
**4:29**
